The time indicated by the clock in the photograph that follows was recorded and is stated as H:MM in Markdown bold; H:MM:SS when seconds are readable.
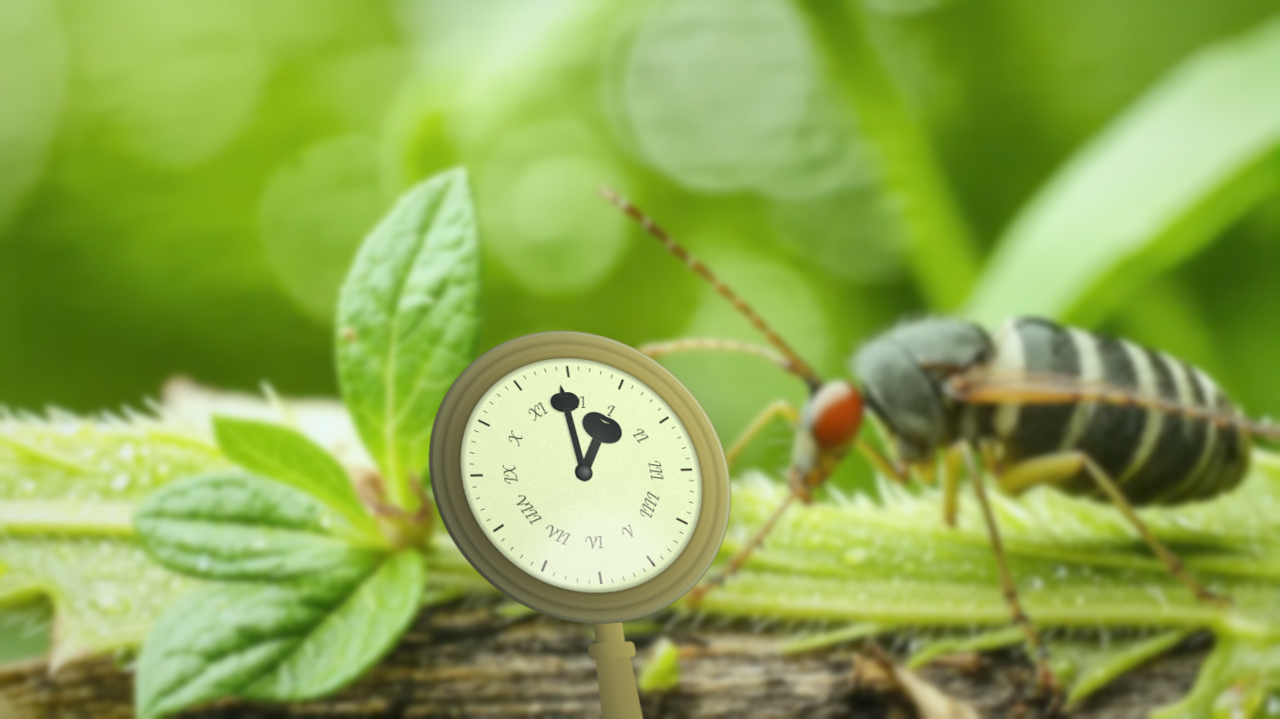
**12:59**
